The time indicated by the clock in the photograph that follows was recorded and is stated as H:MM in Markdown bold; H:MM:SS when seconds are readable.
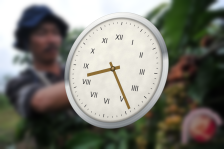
**8:24**
